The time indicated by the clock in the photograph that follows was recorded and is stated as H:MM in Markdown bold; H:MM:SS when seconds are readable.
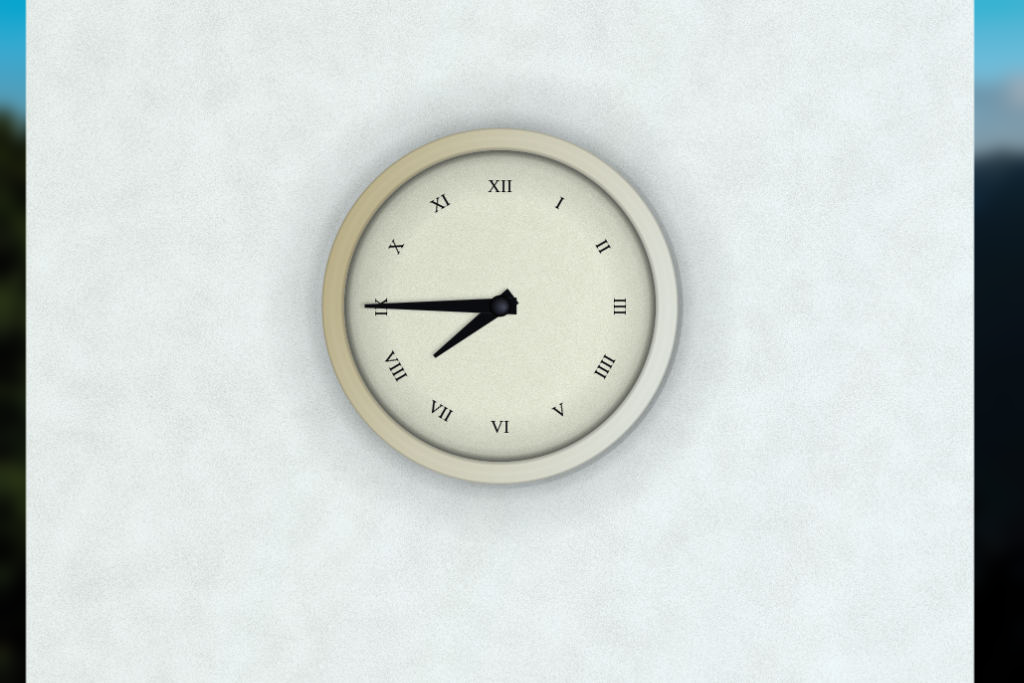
**7:45**
